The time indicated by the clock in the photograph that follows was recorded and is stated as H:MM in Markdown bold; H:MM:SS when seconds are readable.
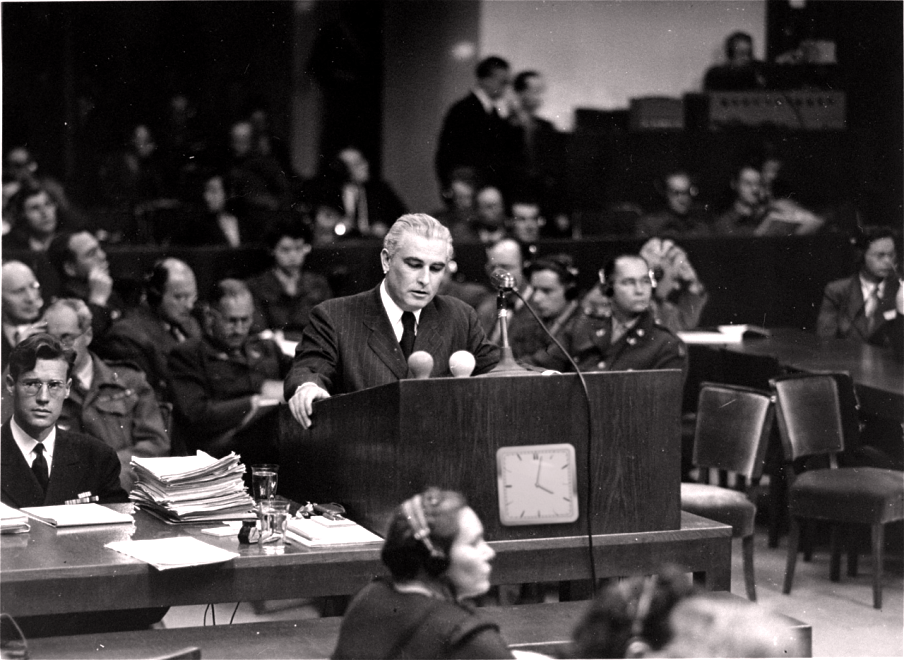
**4:02**
